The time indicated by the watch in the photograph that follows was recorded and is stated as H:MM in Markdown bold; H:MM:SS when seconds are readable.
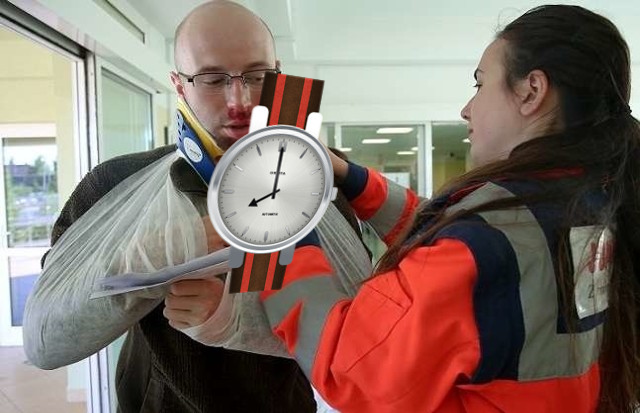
**8:00**
